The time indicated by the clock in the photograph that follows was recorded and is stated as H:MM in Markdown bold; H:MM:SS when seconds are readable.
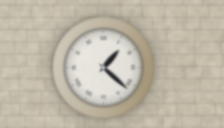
**1:22**
